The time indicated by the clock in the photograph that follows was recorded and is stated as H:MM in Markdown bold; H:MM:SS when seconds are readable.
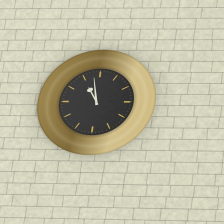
**10:58**
